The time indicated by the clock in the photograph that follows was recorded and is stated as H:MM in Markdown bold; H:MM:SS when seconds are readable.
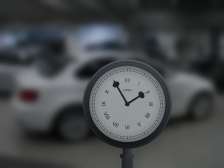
**1:55**
